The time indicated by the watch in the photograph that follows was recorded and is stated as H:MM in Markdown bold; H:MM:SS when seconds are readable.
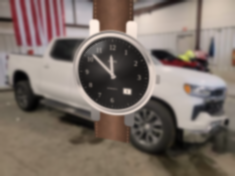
**11:52**
